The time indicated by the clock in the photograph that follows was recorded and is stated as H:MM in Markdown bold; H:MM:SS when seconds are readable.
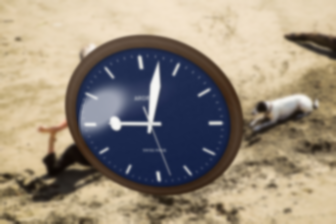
**9:02:28**
